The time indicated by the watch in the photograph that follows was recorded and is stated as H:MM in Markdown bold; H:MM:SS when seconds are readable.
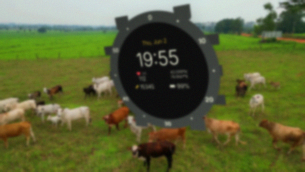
**19:55**
